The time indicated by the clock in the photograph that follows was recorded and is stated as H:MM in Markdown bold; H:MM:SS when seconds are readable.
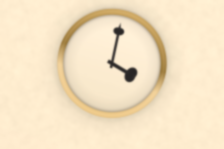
**4:02**
